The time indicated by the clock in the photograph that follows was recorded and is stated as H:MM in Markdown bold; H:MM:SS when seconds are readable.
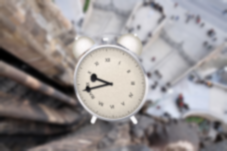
**9:43**
